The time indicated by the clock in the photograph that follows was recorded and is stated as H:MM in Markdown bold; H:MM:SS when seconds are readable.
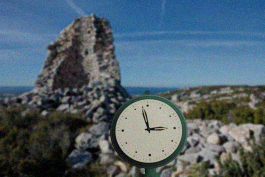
**2:58**
